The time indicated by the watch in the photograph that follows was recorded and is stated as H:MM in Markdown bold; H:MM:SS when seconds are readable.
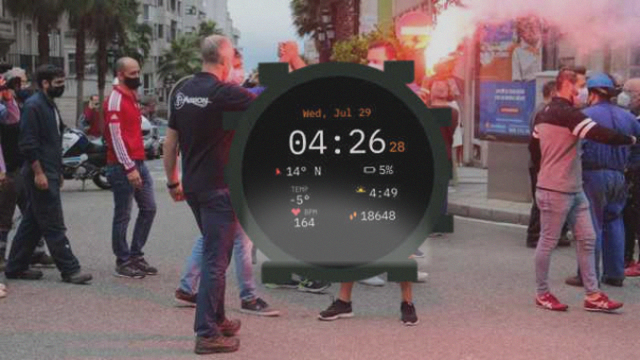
**4:26:28**
